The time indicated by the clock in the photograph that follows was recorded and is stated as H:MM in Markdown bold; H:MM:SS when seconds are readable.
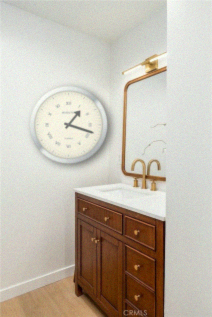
**1:18**
